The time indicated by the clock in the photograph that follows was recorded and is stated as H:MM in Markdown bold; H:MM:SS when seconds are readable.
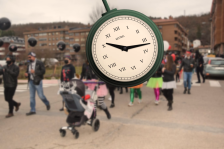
**10:17**
